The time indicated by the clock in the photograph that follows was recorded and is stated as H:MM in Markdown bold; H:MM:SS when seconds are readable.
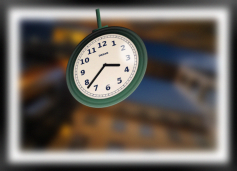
**3:38**
